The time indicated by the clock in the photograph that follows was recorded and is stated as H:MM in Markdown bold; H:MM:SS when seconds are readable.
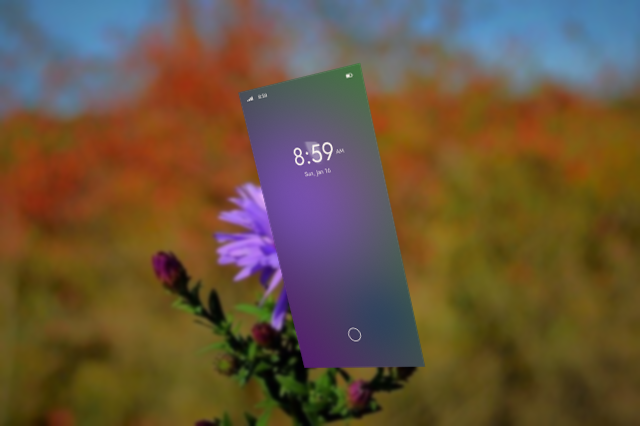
**8:59**
